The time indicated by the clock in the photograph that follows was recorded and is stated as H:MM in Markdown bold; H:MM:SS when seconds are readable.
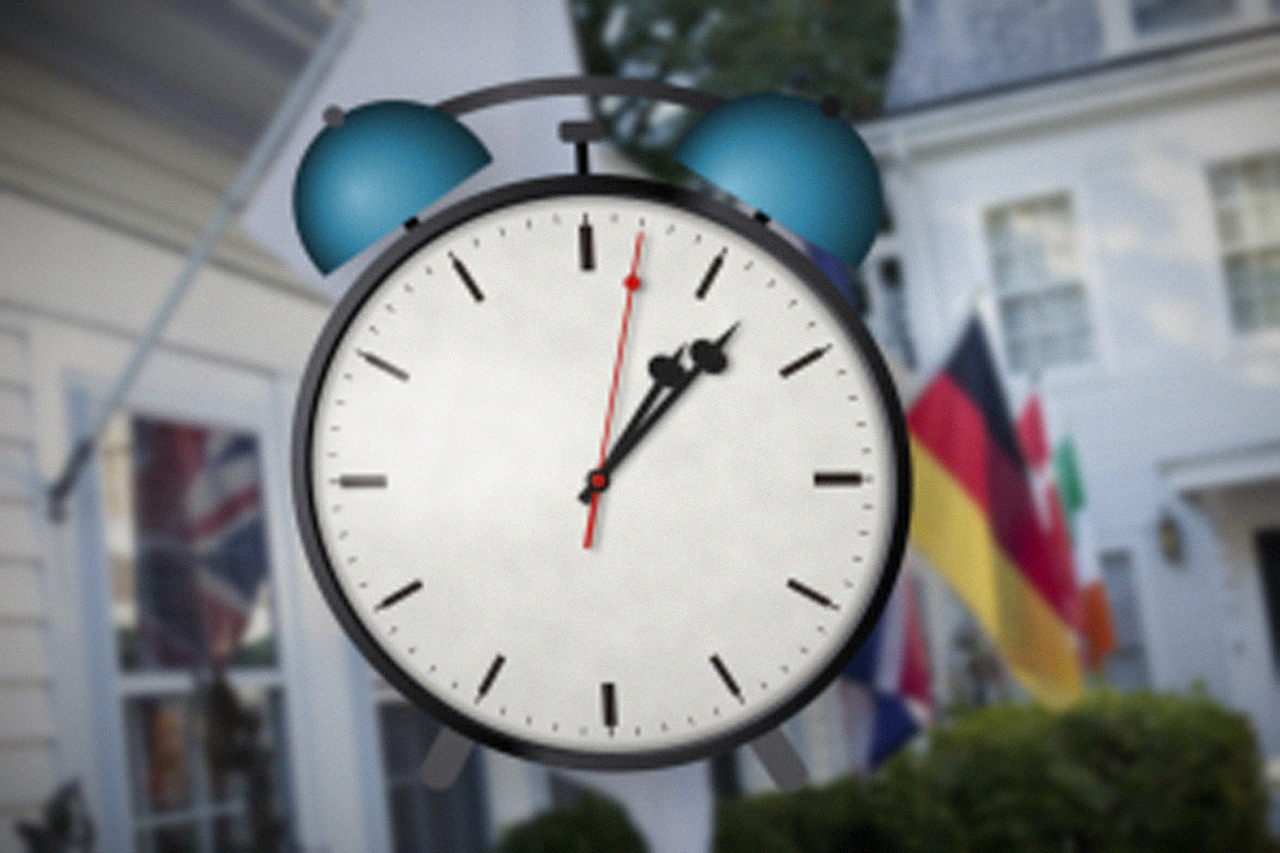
**1:07:02**
